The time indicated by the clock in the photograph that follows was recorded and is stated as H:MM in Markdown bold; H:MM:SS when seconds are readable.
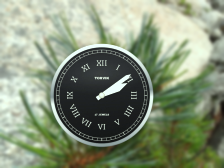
**2:09**
